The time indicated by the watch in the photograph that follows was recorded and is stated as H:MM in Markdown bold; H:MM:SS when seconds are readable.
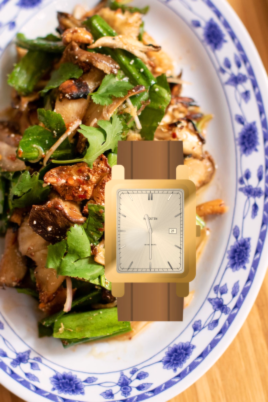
**11:30**
